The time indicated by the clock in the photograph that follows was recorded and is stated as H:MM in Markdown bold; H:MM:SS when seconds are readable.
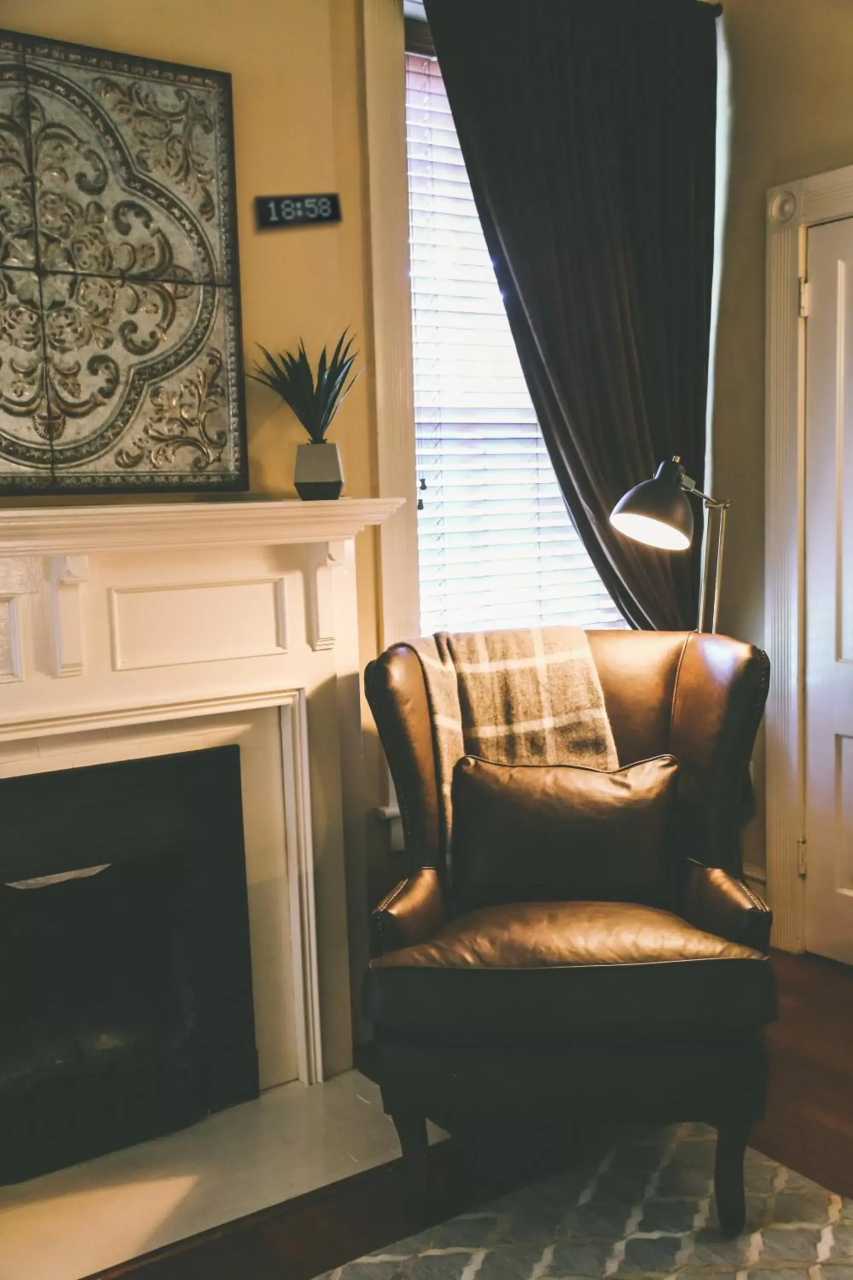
**18:58**
